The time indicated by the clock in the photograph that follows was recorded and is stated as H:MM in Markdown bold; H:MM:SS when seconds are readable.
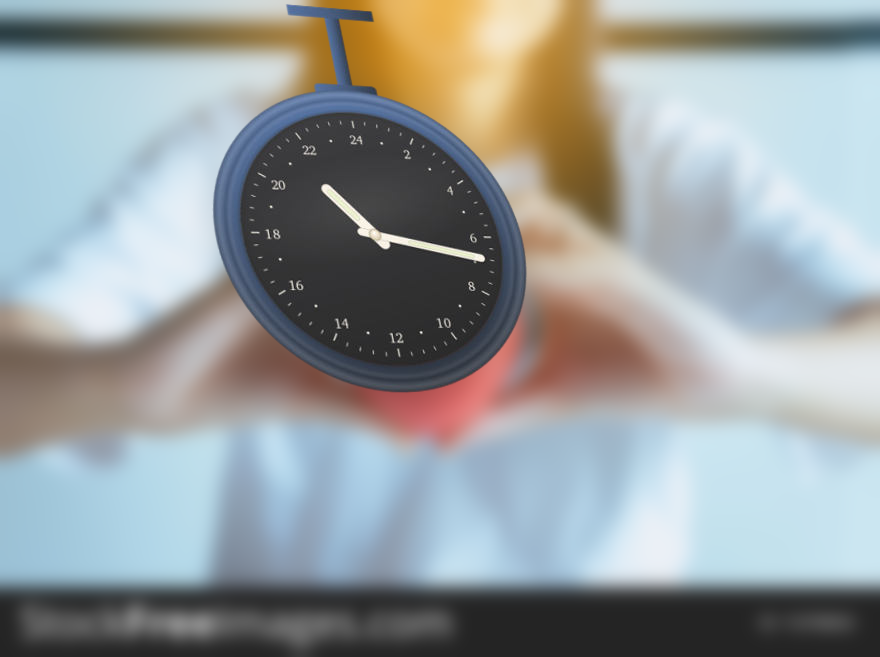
**21:17**
